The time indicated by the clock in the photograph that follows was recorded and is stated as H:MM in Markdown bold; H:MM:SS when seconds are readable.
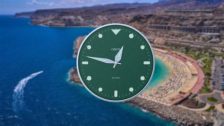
**12:47**
